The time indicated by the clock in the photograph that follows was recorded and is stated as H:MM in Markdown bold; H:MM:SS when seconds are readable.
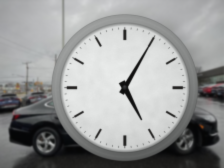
**5:05**
